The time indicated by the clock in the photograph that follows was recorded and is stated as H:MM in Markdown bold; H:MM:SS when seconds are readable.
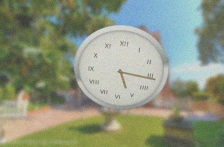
**5:16**
